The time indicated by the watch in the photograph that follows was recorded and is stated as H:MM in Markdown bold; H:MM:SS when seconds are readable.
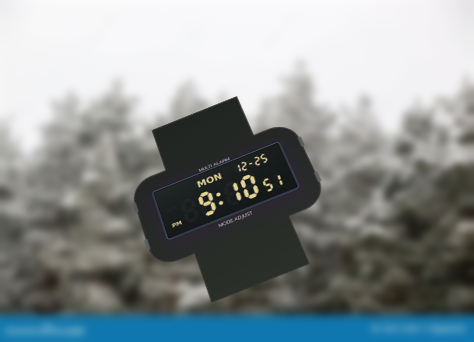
**9:10:51**
